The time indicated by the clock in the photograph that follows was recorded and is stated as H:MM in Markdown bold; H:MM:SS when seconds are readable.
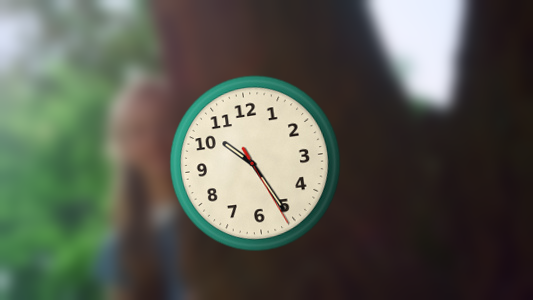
**10:25:26**
